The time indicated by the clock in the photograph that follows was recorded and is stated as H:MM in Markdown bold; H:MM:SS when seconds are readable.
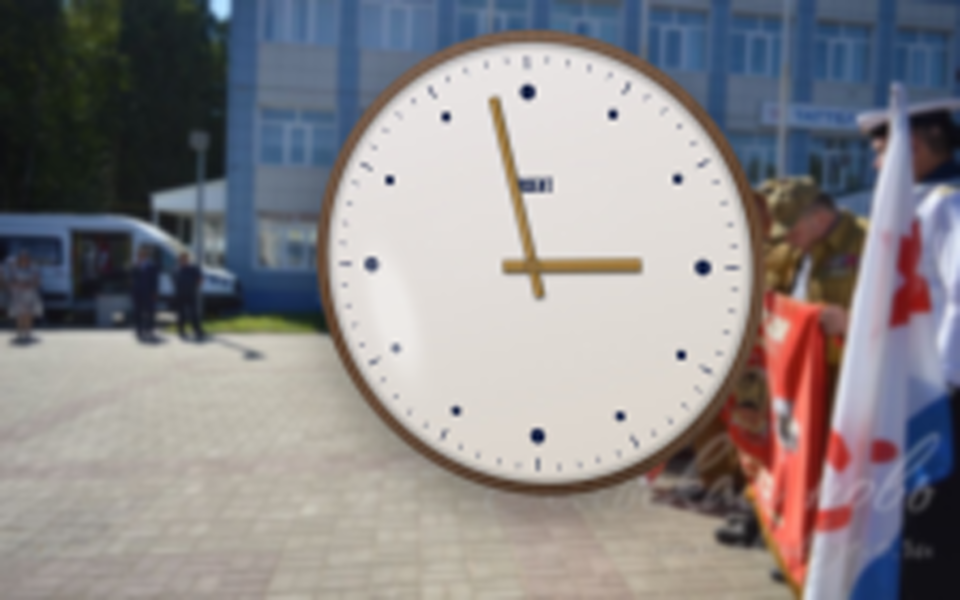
**2:58**
